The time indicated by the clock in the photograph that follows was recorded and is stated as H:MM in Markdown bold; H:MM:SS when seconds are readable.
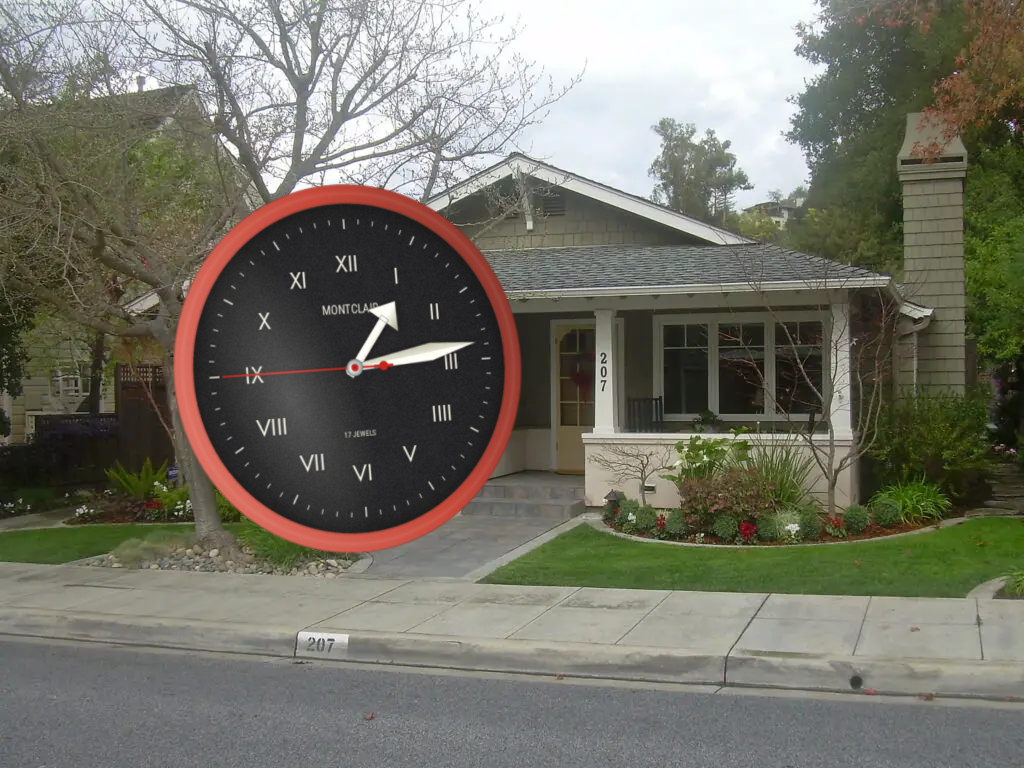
**1:13:45**
